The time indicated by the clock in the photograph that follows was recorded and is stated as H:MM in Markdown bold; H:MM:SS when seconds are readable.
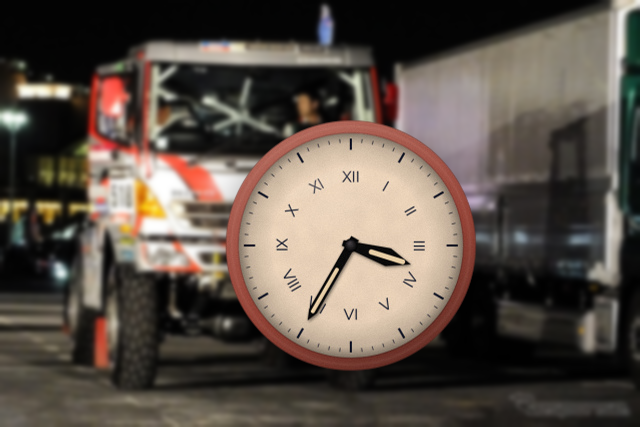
**3:35**
